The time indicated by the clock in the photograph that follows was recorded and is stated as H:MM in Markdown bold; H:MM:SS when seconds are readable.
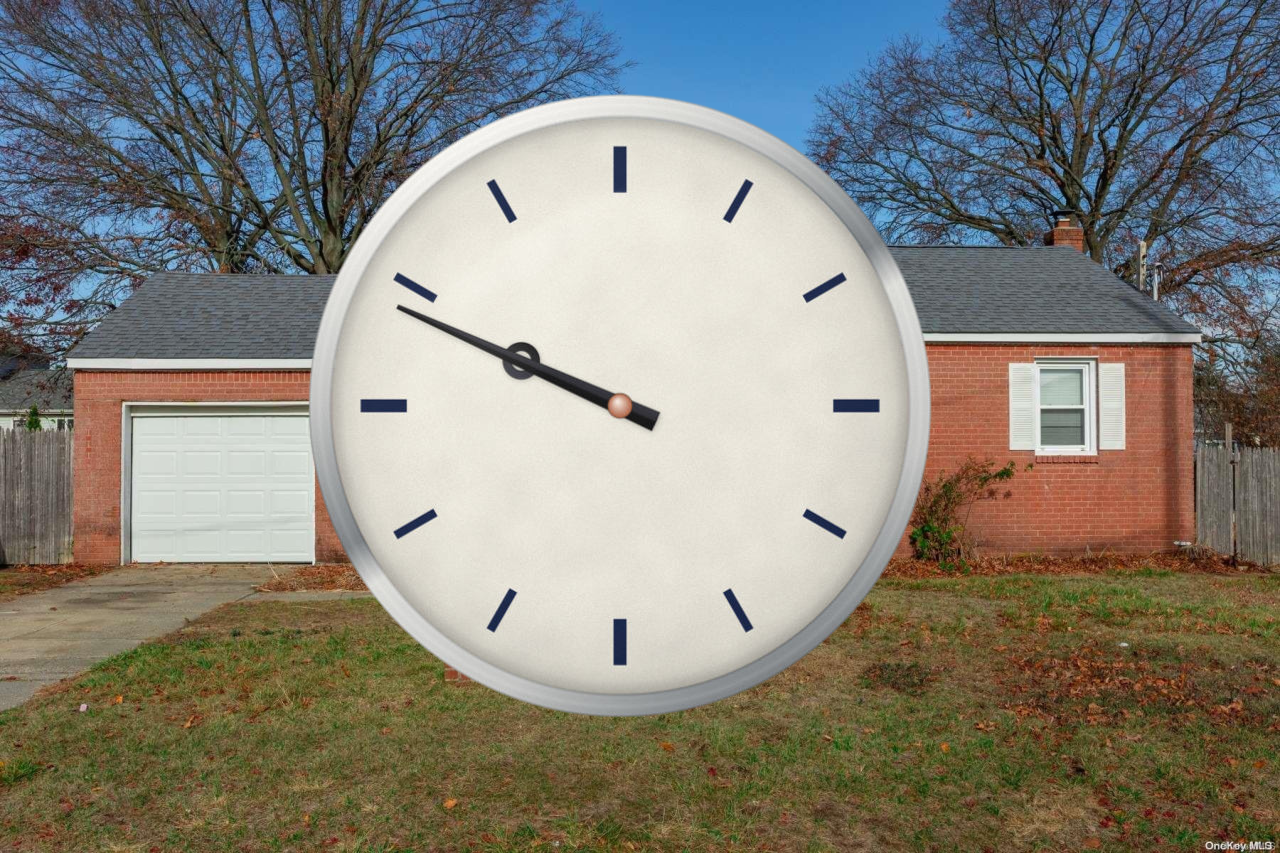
**9:49**
